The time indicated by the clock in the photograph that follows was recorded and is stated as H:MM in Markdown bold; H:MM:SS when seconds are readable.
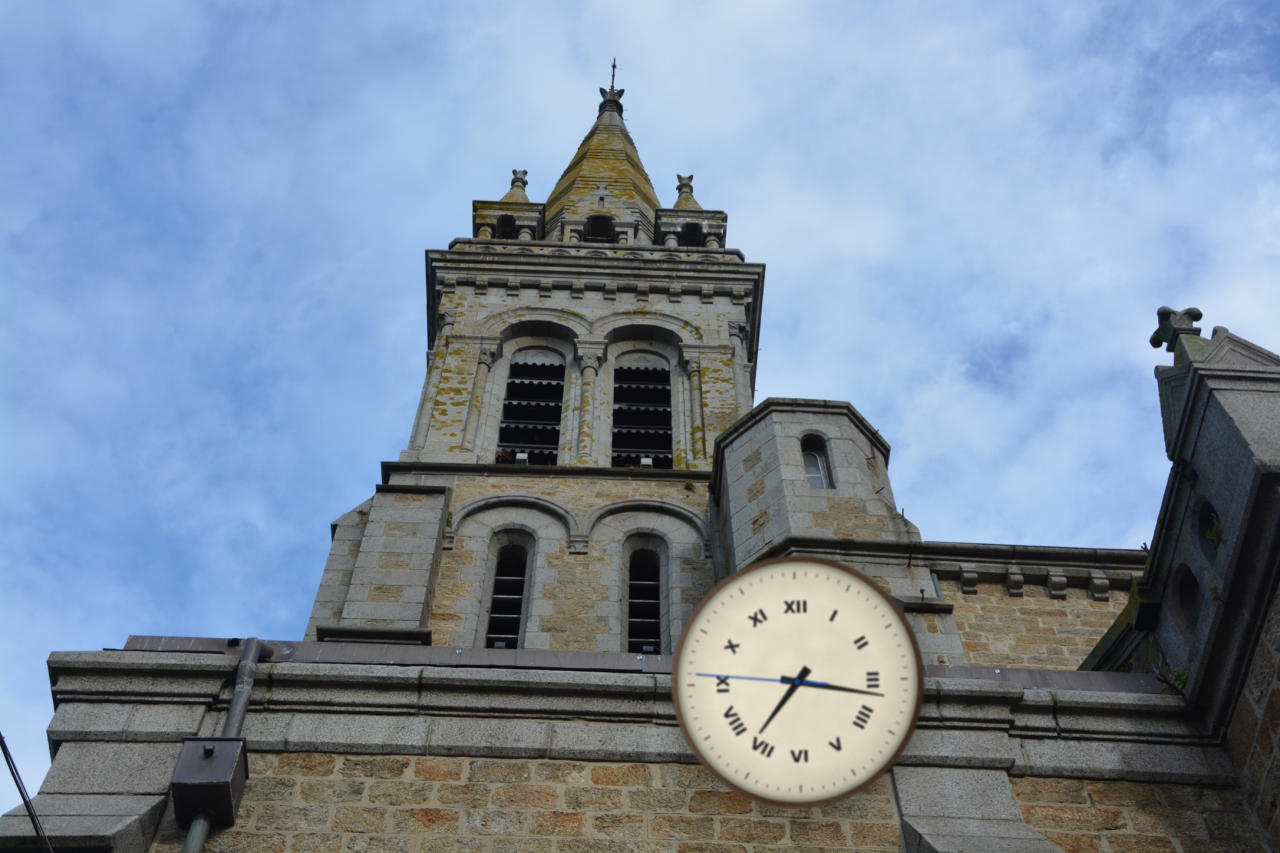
**7:16:46**
